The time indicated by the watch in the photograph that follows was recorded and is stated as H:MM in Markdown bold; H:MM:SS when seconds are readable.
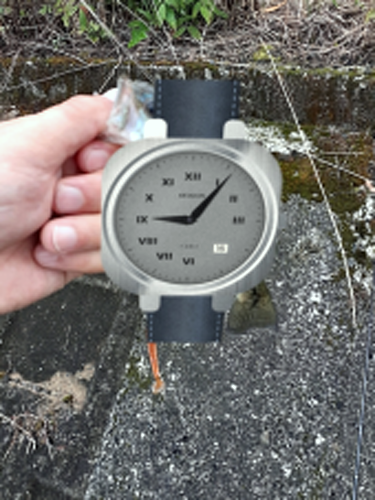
**9:06**
